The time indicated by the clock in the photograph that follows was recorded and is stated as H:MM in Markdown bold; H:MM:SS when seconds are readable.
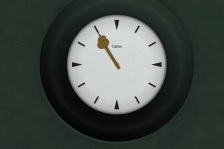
**10:55**
